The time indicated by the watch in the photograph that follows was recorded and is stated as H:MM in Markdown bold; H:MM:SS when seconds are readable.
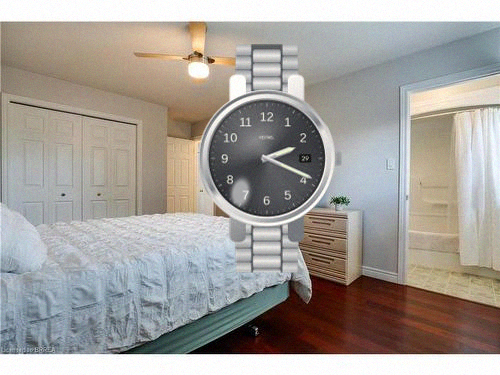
**2:19**
